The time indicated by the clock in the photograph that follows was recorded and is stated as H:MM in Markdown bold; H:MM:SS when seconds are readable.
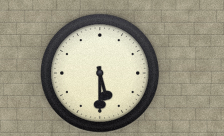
**5:30**
